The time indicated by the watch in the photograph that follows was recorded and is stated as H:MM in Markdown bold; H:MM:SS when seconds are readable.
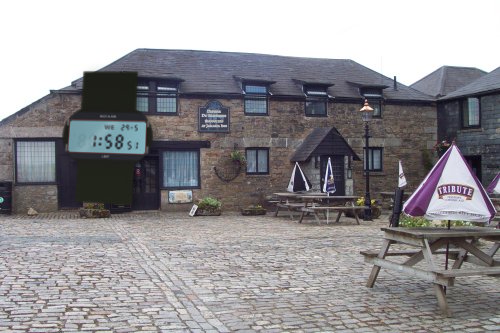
**1:58**
